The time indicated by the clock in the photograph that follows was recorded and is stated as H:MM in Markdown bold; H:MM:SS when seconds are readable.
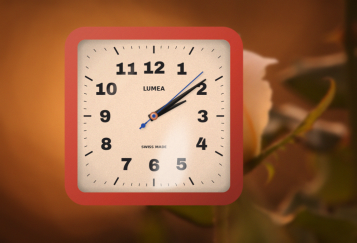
**2:09:08**
